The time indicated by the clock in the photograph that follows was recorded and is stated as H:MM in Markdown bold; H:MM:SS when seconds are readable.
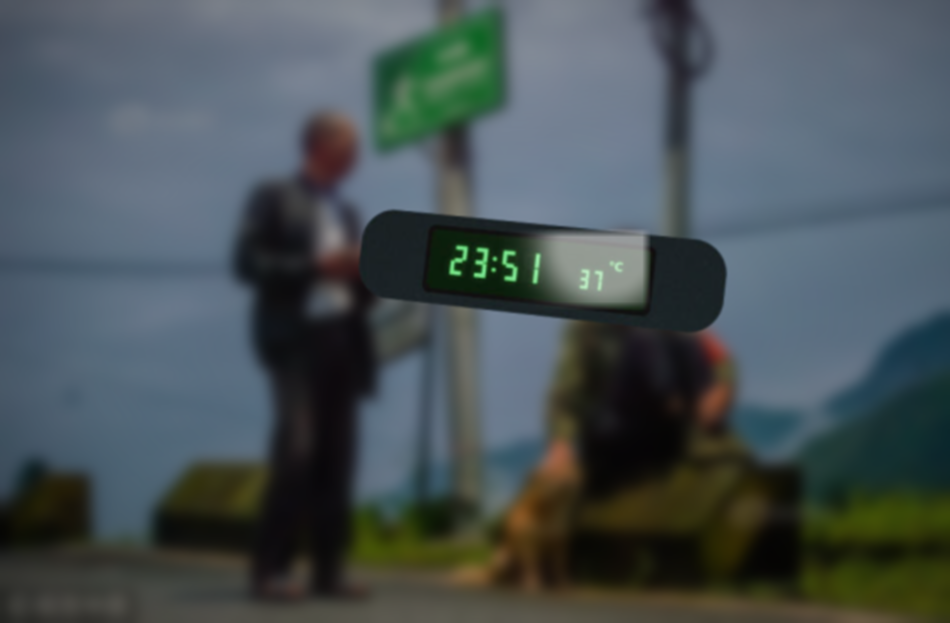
**23:51**
